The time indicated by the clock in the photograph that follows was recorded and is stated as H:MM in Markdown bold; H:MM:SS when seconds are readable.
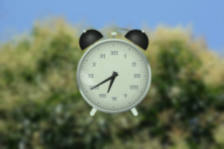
**6:40**
